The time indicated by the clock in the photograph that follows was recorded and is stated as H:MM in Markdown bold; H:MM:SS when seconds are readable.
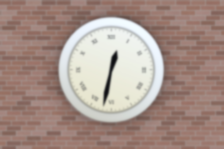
**12:32**
